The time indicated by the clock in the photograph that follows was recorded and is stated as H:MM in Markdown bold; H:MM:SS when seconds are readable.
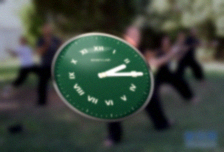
**2:15**
